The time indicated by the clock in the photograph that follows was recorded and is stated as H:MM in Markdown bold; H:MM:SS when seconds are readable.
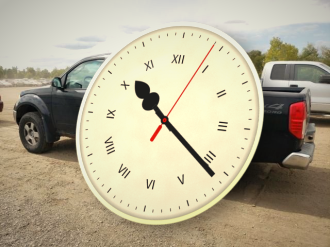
**10:21:04**
